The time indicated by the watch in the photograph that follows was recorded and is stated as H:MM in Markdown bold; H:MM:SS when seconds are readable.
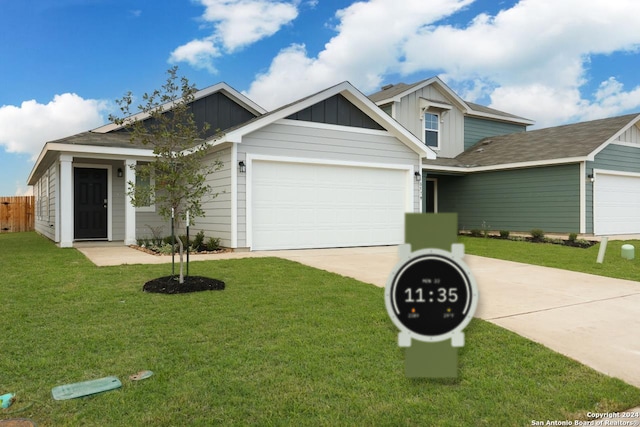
**11:35**
